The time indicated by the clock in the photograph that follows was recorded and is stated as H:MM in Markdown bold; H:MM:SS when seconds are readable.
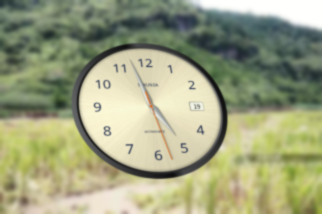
**4:57:28**
